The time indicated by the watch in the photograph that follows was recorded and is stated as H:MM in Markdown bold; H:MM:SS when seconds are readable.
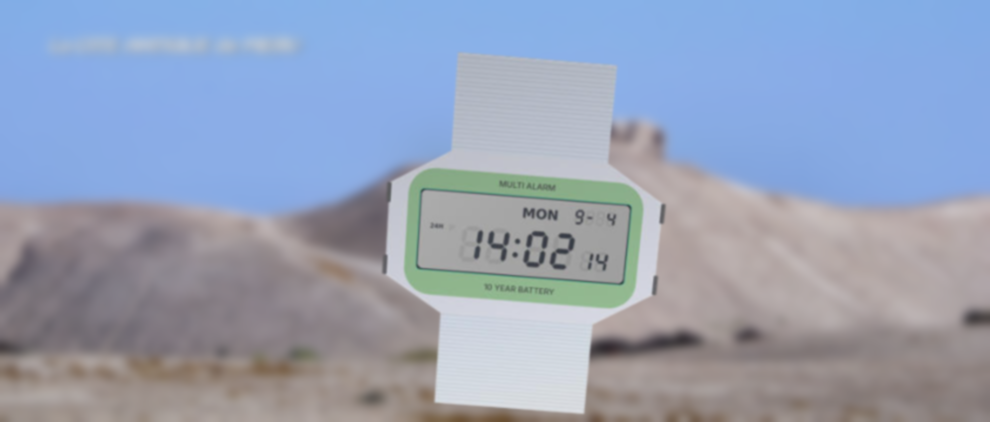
**14:02:14**
